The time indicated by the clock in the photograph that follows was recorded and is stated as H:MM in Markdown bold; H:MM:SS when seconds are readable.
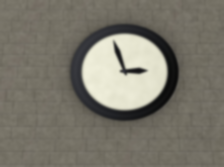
**2:57**
